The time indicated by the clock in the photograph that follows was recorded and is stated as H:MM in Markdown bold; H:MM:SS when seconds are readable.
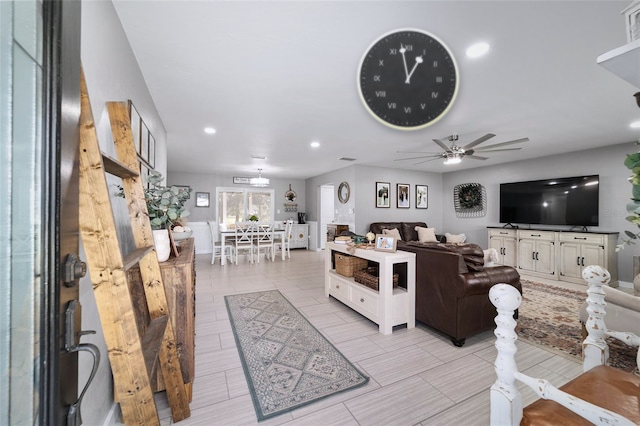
**12:58**
